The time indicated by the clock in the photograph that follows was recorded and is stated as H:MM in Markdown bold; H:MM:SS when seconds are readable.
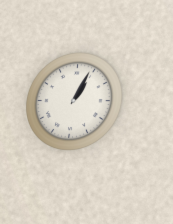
**1:04**
